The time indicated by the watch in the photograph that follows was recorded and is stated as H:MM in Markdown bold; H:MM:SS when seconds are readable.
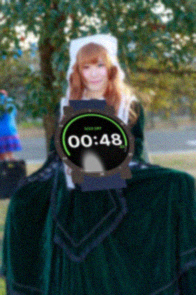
**0:48**
